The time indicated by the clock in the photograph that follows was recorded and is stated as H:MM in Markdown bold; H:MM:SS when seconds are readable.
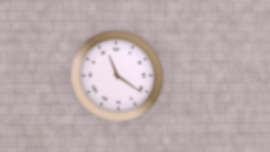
**11:21**
